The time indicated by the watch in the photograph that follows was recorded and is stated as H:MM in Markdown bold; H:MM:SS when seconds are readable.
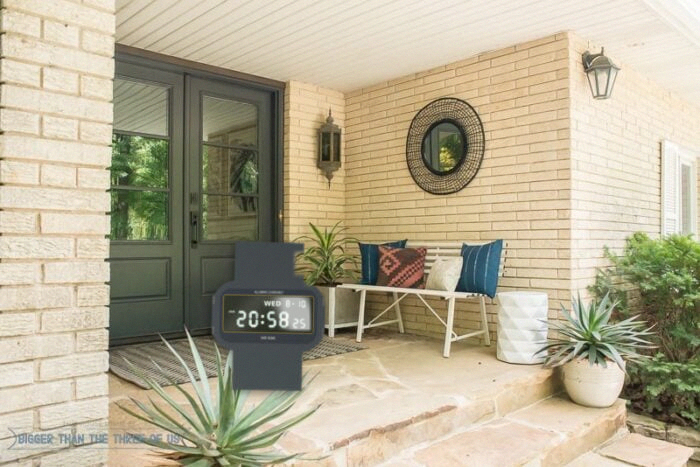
**20:58:25**
